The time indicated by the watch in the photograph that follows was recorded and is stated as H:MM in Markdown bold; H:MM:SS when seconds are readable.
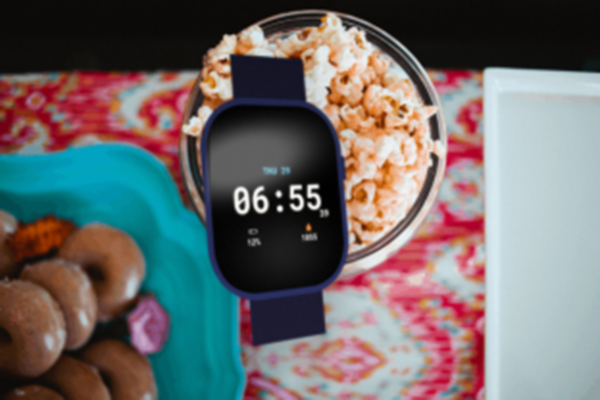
**6:55**
